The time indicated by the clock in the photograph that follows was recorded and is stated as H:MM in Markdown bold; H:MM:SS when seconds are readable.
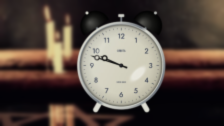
**9:48**
